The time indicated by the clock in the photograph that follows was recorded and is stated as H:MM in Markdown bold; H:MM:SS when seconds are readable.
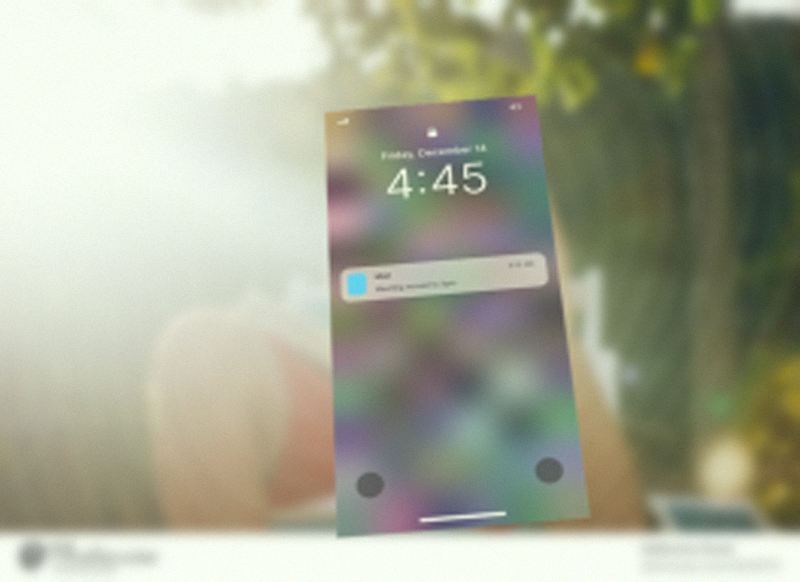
**4:45**
